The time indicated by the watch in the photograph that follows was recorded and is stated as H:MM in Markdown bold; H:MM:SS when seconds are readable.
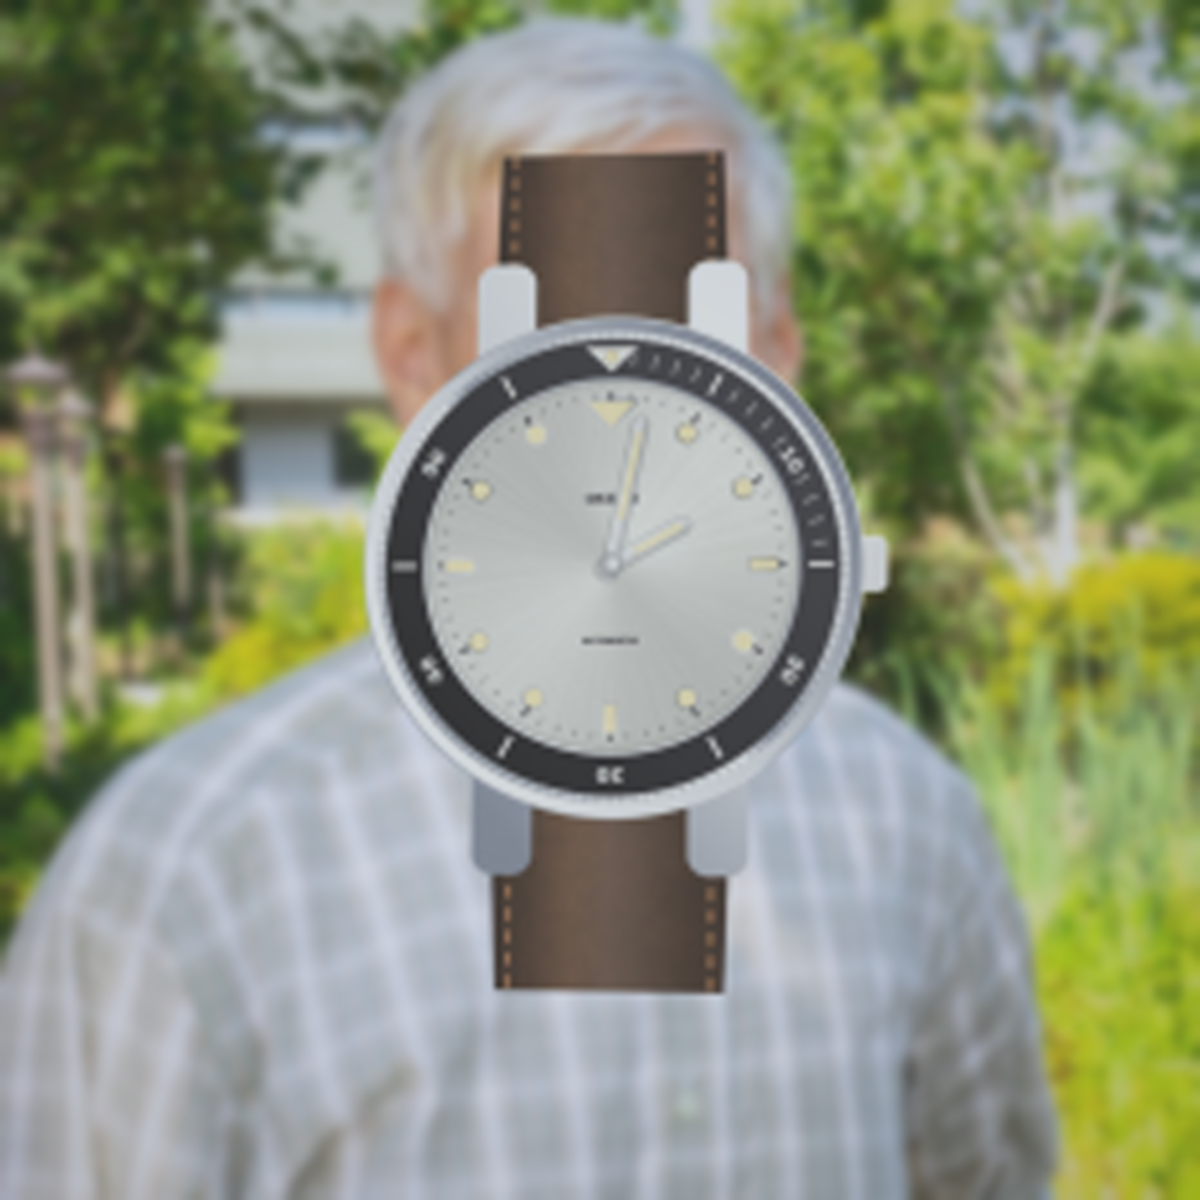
**2:02**
